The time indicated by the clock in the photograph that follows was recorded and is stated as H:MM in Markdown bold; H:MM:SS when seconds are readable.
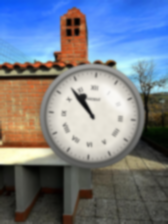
**10:53**
